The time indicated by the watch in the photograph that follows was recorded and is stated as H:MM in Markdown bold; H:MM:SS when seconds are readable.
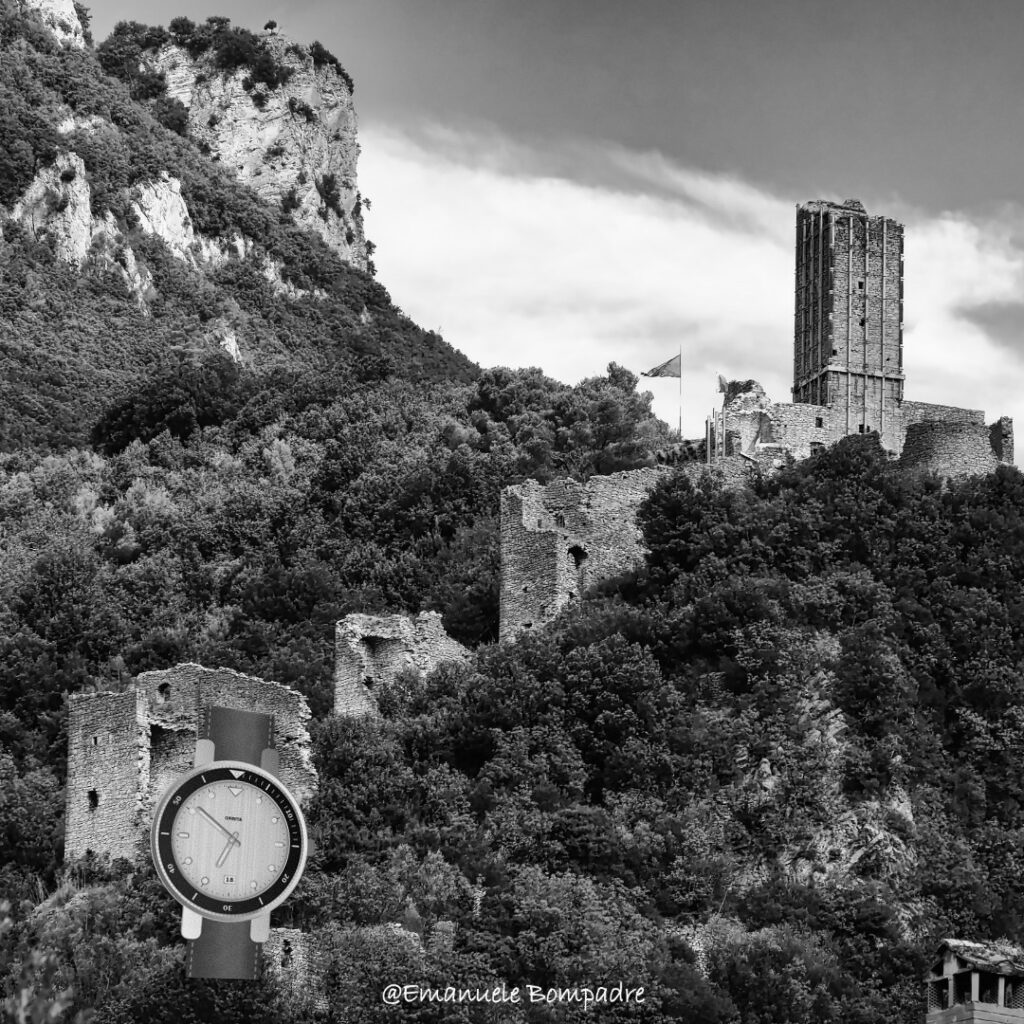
**6:51**
